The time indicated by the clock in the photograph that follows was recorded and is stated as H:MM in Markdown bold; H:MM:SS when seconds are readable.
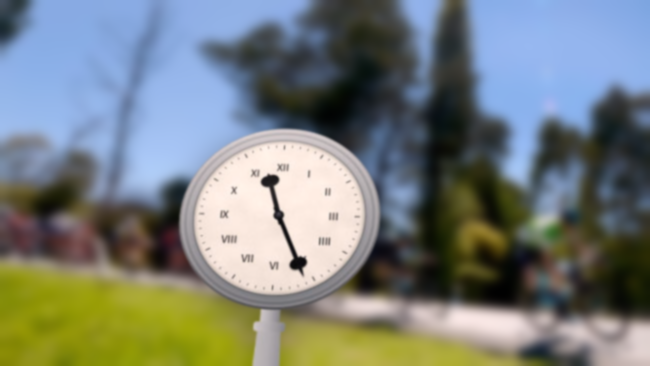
**11:26**
